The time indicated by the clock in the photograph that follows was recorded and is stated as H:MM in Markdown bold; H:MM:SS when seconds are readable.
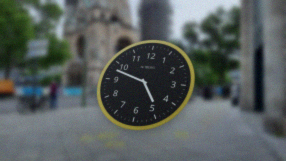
**4:48**
